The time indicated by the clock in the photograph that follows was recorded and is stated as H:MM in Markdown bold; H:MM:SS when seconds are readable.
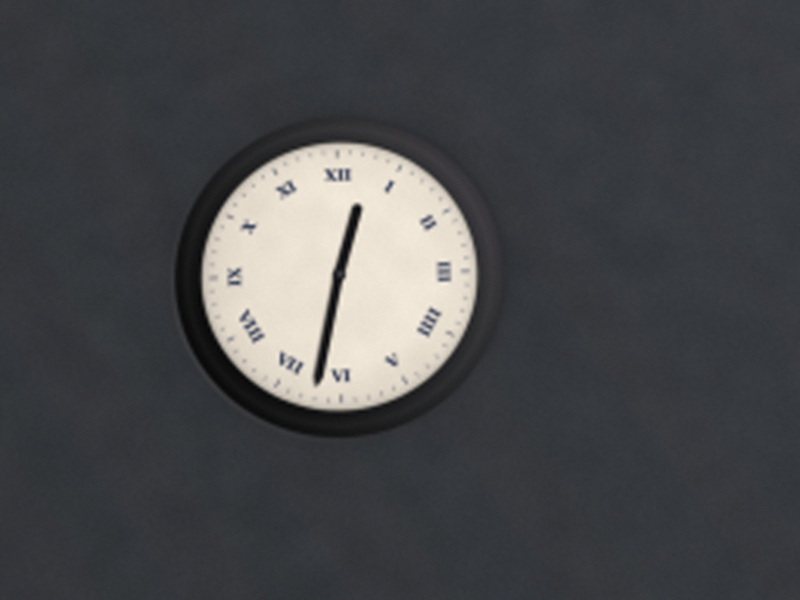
**12:32**
